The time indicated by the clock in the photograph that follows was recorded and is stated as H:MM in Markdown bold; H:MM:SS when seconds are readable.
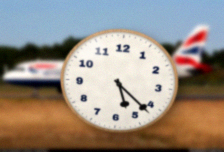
**5:22**
